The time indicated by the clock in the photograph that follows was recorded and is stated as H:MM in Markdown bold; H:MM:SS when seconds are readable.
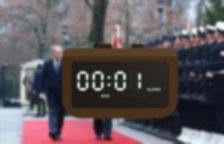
**0:01**
